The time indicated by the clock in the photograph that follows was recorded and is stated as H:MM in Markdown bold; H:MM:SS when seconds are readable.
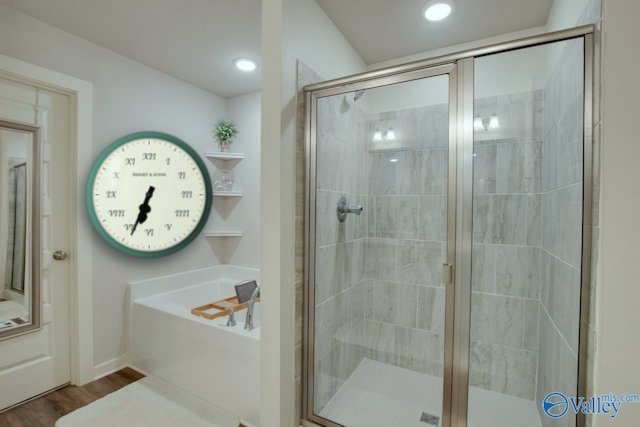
**6:34**
